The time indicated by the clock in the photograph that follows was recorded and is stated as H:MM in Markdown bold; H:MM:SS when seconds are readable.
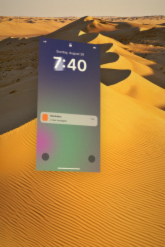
**7:40**
